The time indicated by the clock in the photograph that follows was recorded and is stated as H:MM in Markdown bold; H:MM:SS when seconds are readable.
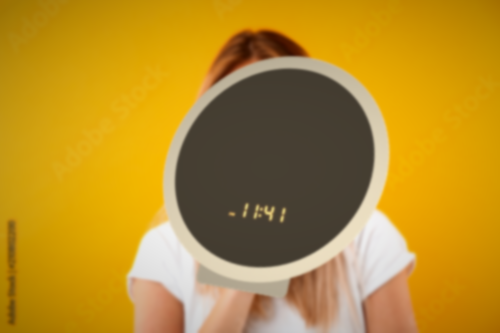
**11:41**
